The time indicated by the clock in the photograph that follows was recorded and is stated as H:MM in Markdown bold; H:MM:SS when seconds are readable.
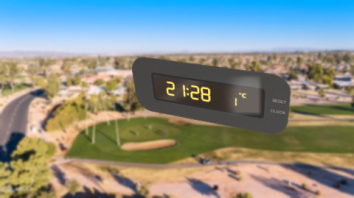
**21:28**
